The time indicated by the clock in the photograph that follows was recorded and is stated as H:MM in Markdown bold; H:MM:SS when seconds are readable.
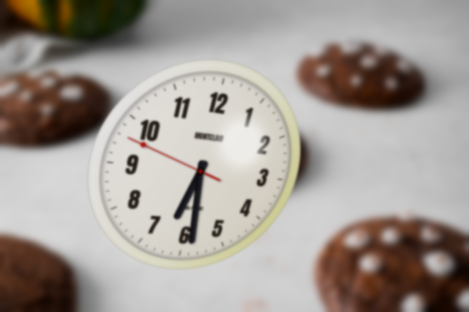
**6:28:48**
